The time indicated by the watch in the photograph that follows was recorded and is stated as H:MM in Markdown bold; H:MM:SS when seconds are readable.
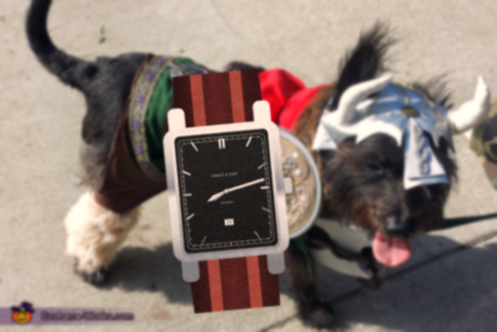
**8:13**
